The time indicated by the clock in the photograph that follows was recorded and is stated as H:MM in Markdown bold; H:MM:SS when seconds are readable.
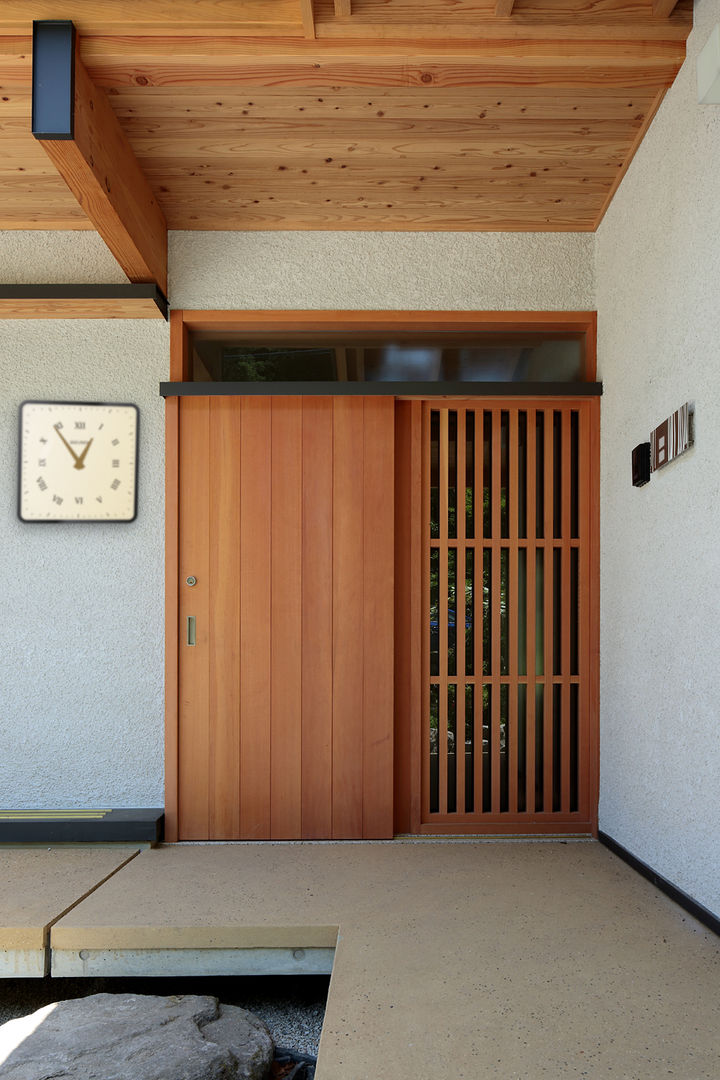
**12:54**
